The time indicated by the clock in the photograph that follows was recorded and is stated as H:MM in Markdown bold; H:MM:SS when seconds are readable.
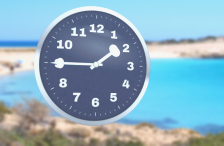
**1:45**
